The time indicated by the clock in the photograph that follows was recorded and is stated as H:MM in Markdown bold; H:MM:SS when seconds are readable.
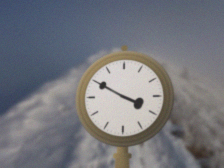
**3:50**
